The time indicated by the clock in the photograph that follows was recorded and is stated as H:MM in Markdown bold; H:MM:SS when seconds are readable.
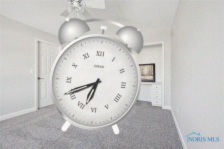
**6:41**
